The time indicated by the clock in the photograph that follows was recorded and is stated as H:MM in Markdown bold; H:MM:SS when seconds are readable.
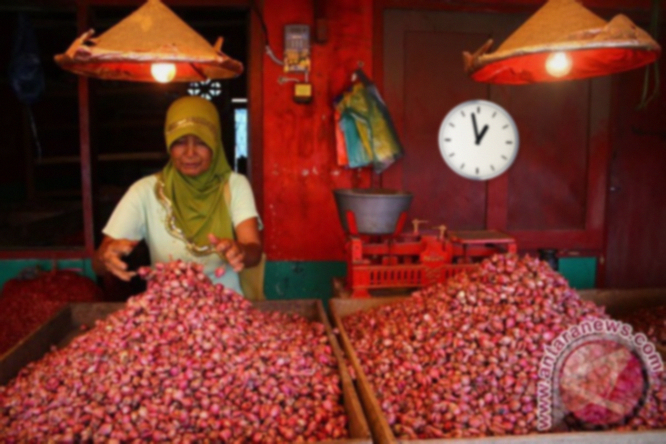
**12:58**
